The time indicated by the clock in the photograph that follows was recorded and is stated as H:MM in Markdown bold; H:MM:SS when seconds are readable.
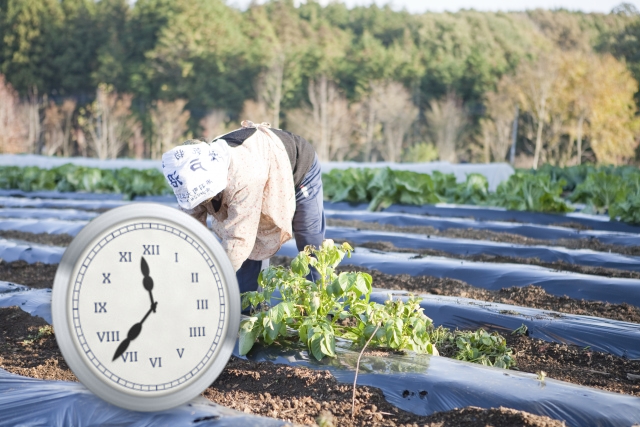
**11:37**
